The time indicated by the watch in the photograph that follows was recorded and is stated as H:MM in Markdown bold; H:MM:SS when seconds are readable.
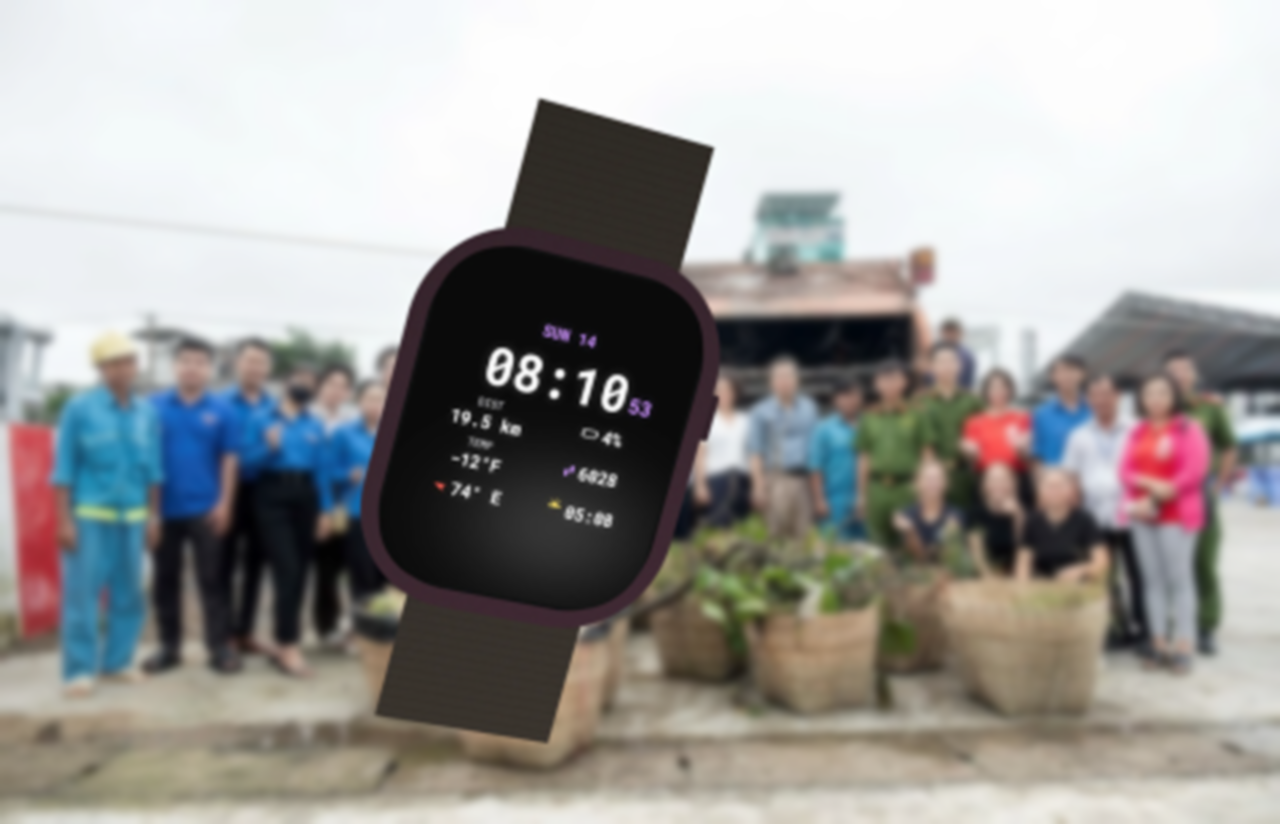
**8:10**
